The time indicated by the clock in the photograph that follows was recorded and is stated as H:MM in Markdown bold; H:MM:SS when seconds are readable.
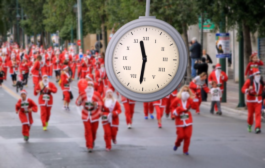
**11:31**
